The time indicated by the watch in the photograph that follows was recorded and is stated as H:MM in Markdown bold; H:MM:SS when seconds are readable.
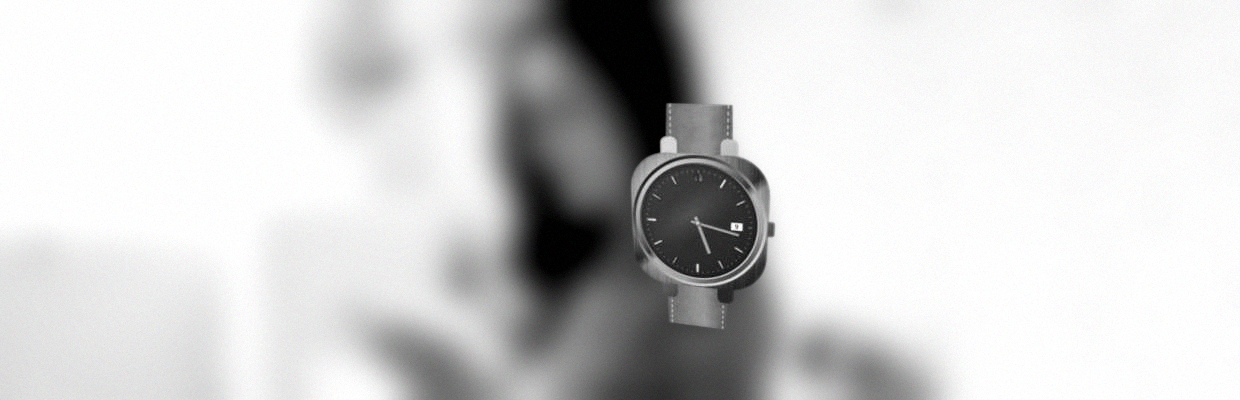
**5:17**
